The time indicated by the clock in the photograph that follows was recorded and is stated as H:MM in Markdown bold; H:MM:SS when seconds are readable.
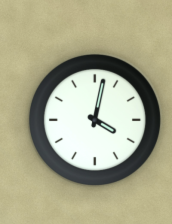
**4:02**
